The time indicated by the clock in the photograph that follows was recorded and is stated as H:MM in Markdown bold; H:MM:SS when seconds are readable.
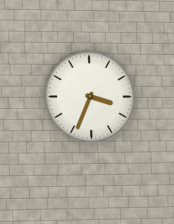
**3:34**
